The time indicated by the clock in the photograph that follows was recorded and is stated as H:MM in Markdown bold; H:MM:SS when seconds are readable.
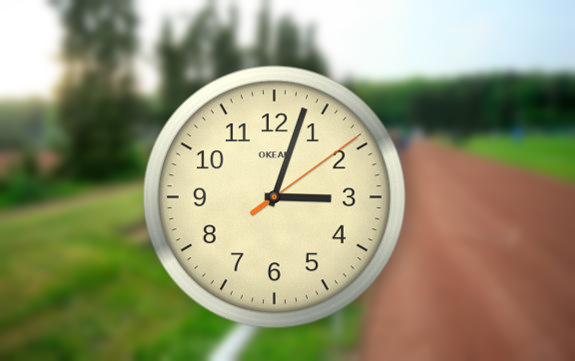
**3:03:09**
